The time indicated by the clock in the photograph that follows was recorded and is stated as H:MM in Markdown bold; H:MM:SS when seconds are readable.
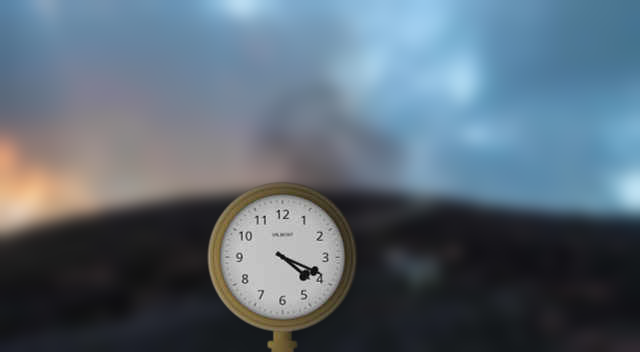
**4:19**
